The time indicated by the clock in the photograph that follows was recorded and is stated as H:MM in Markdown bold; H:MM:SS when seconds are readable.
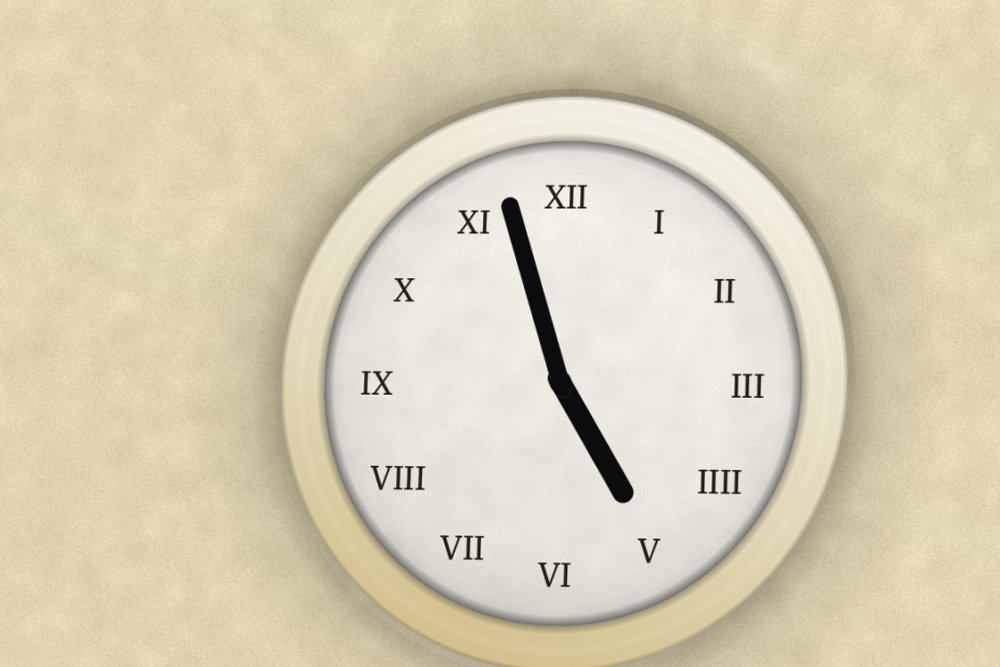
**4:57**
